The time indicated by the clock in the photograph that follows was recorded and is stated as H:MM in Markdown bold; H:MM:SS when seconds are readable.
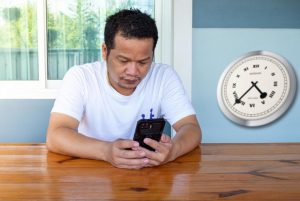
**4:37**
